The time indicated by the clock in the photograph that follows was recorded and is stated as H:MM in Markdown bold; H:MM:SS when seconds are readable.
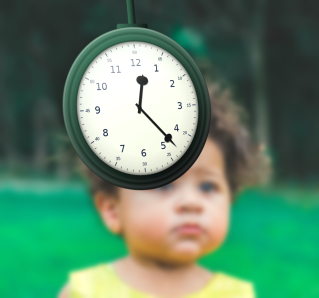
**12:23**
